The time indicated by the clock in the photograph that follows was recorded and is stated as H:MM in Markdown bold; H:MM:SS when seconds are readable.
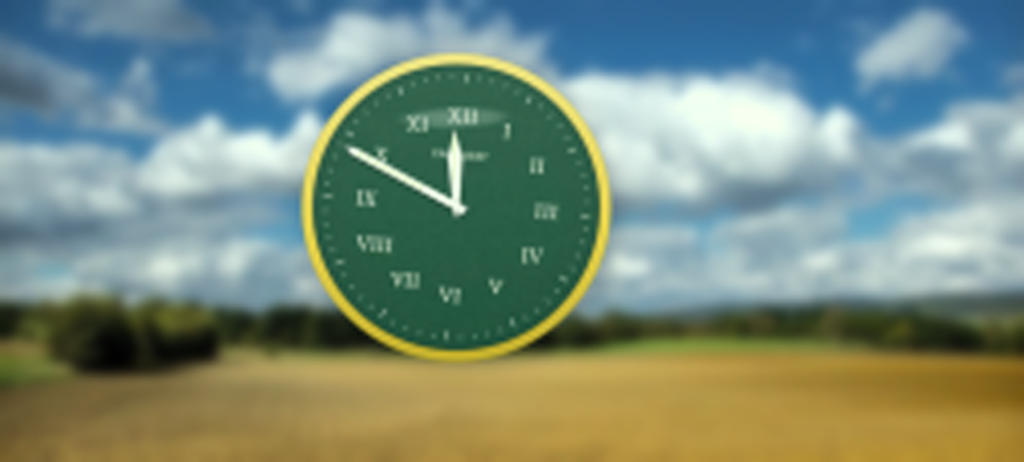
**11:49**
